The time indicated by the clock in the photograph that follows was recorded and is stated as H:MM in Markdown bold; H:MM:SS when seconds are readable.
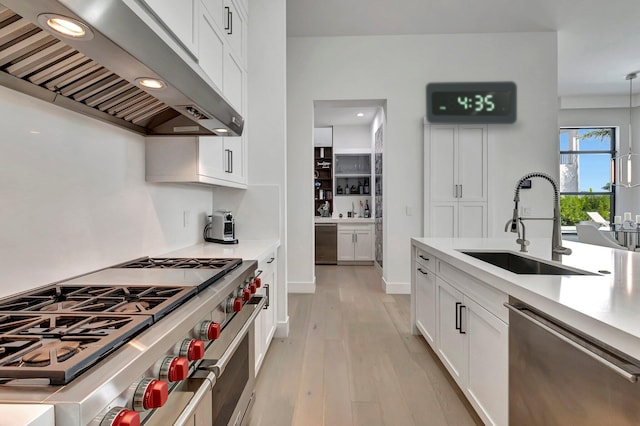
**4:35**
